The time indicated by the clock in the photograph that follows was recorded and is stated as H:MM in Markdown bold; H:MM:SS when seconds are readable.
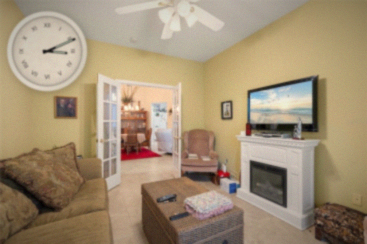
**3:11**
